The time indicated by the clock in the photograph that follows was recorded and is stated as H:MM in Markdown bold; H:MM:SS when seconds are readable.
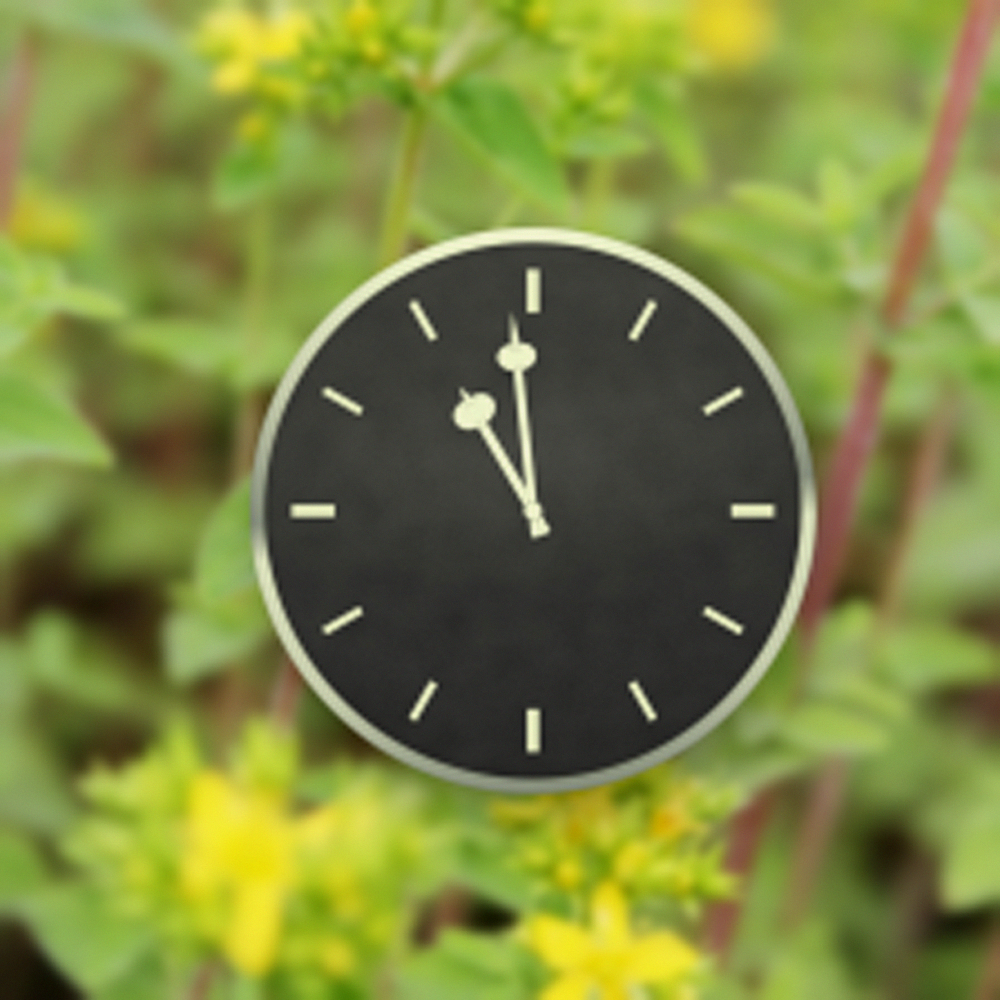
**10:59**
